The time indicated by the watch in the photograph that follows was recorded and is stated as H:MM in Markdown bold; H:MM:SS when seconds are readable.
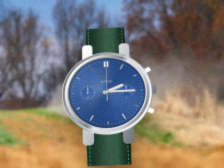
**2:15**
